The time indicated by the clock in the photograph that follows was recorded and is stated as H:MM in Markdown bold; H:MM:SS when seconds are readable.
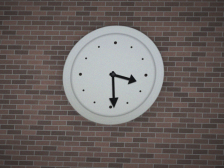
**3:29**
